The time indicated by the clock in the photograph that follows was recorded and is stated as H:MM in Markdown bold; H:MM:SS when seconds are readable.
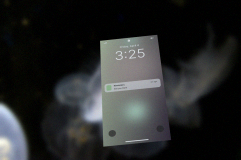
**3:25**
